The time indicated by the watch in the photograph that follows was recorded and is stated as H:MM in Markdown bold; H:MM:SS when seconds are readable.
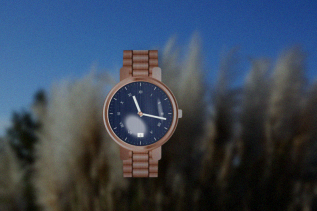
**11:17**
